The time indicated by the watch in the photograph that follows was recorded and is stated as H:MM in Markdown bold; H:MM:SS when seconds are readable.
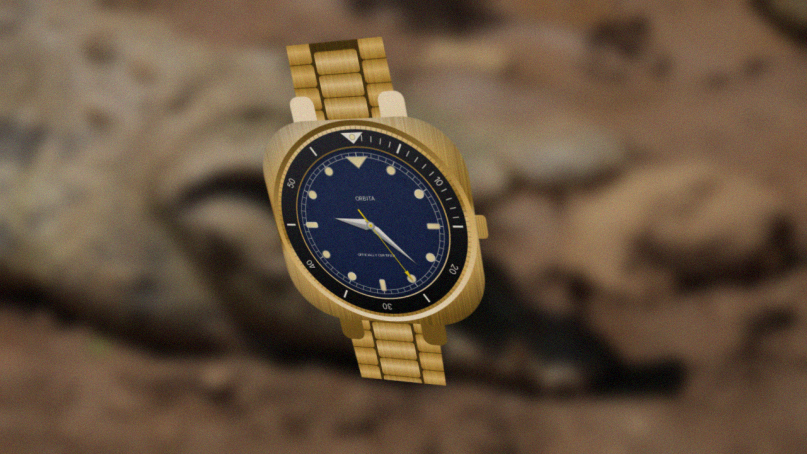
**9:22:25**
